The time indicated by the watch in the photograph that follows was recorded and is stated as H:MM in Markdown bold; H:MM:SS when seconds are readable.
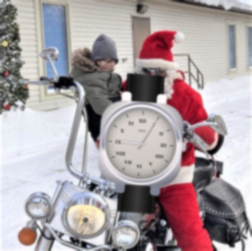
**9:05**
